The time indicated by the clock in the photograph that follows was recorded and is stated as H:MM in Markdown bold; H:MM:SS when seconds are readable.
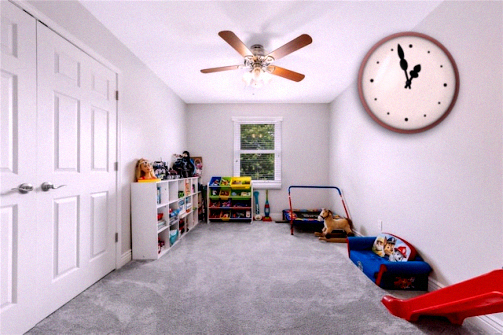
**12:57**
